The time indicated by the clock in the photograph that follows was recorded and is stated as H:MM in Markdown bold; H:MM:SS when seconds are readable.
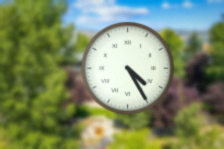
**4:25**
